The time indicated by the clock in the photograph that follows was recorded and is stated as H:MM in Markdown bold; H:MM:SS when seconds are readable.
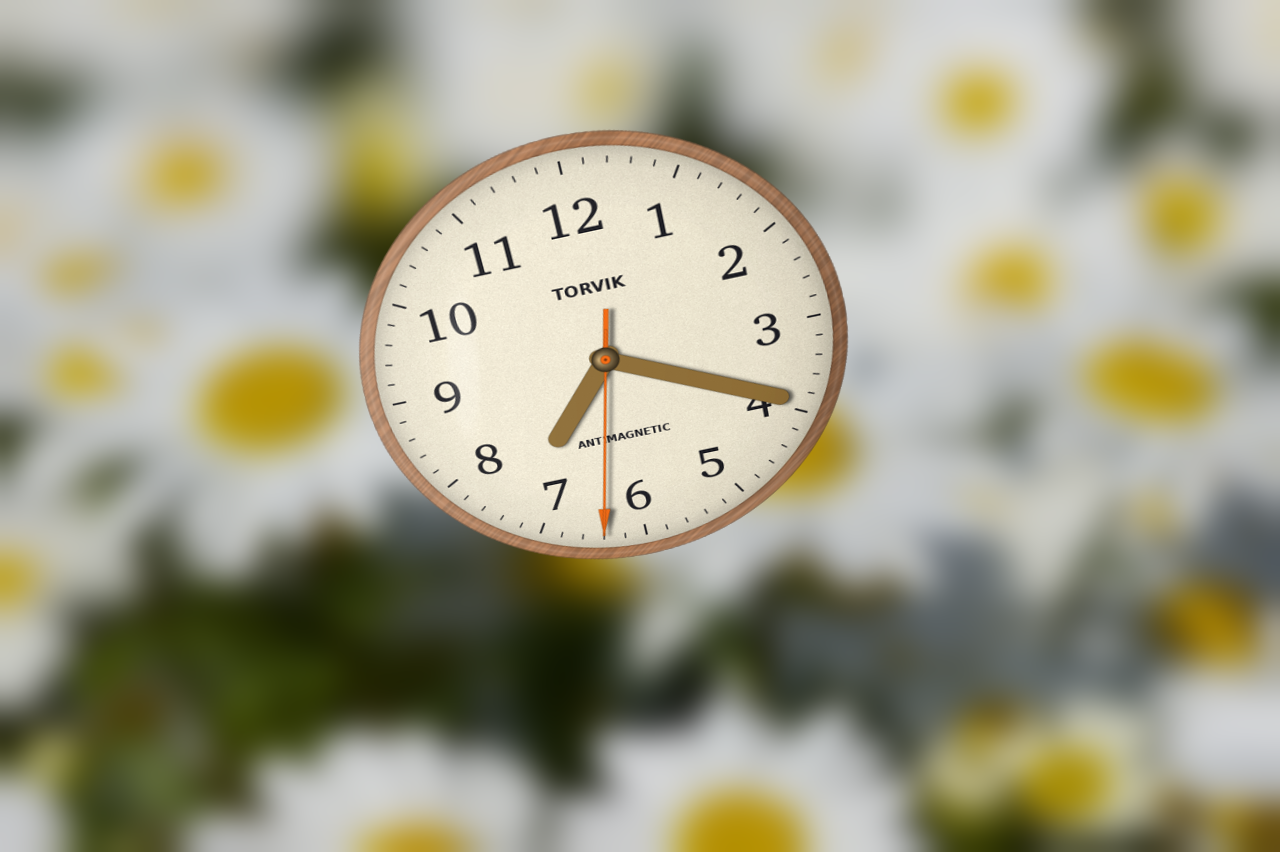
**7:19:32**
